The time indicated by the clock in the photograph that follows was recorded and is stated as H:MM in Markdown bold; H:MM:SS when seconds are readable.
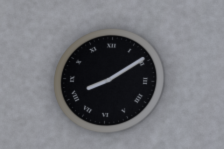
**8:09**
